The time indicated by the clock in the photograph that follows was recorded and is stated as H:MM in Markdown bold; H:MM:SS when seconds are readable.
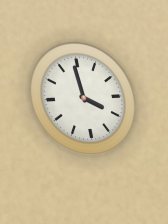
**3:59**
